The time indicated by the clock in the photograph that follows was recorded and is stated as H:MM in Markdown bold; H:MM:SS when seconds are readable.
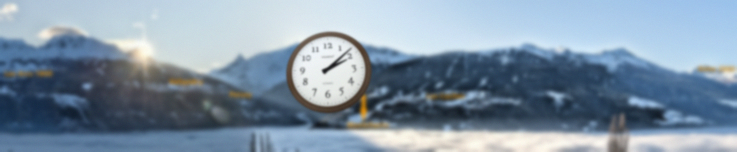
**2:08**
